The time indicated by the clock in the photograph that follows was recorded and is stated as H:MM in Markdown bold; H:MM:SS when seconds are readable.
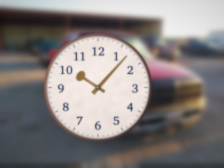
**10:07**
